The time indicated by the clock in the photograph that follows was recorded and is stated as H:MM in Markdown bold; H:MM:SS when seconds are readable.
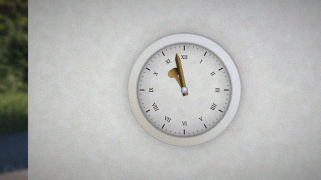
**10:58**
